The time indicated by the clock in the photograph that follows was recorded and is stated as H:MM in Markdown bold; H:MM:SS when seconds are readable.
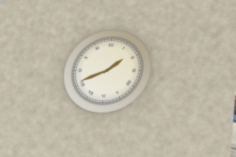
**1:41**
